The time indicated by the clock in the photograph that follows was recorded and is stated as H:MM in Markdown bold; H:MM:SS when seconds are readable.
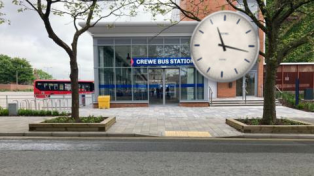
**11:17**
